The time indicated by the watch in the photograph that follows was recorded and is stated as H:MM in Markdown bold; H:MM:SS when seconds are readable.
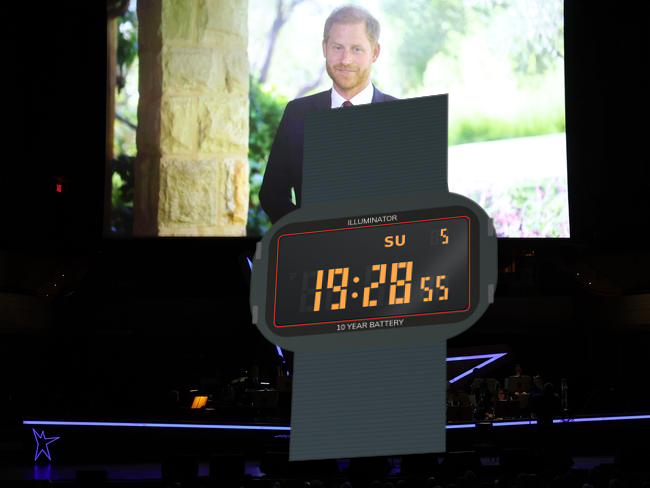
**19:28:55**
